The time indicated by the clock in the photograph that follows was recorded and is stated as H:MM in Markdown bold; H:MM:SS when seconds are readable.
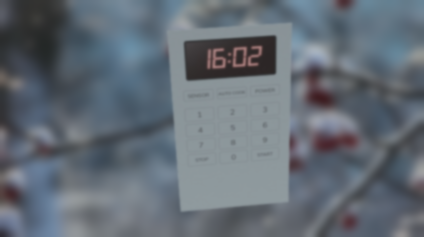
**16:02**
